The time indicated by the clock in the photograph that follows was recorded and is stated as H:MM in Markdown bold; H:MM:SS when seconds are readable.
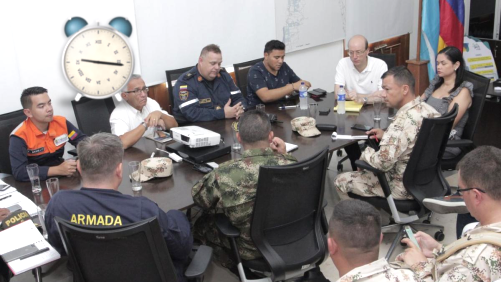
**9:16**
